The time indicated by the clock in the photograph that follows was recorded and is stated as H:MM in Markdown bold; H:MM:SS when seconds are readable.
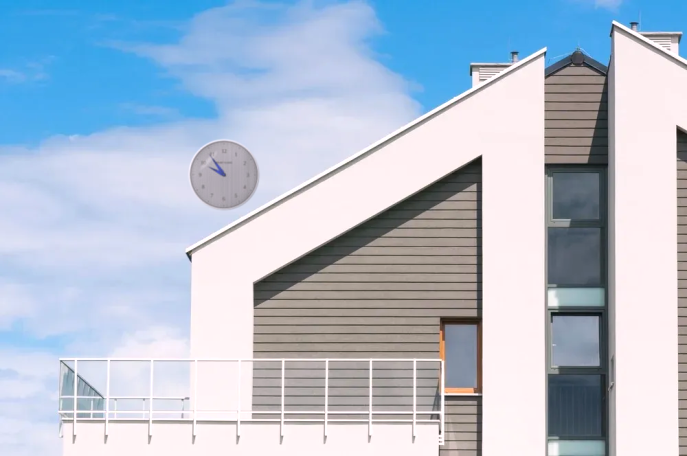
**9:54**
